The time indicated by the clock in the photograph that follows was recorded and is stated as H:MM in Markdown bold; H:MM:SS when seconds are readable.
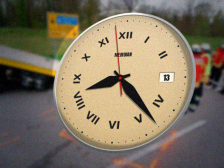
**8:22:58**
